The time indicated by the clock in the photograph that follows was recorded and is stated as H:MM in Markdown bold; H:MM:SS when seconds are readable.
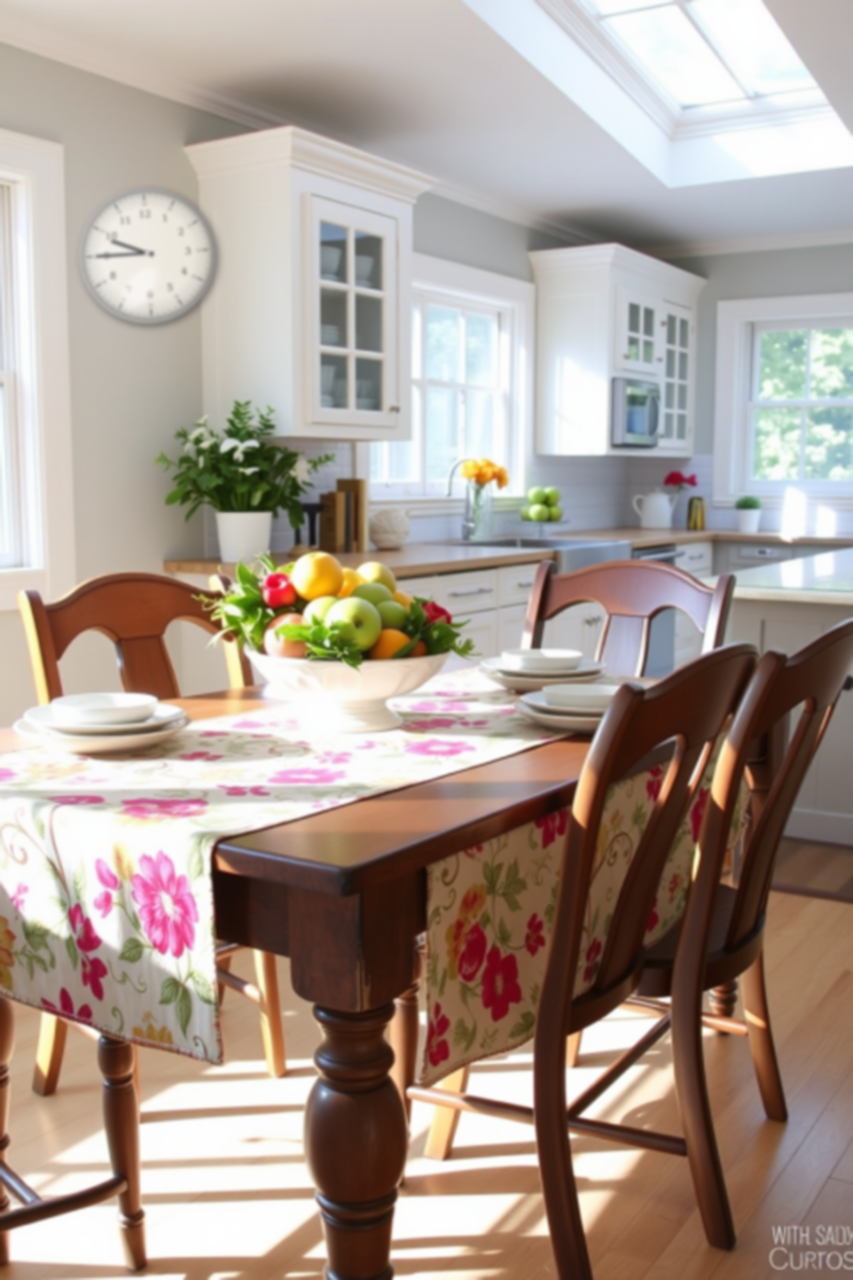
**9:45**
